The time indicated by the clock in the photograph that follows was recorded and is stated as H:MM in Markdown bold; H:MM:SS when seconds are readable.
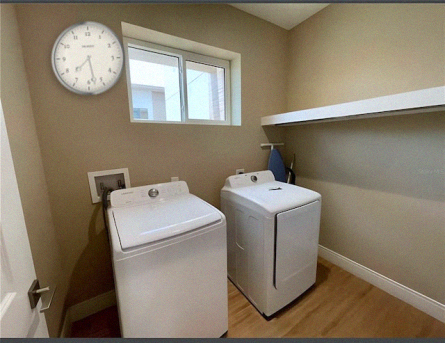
**7:28**
